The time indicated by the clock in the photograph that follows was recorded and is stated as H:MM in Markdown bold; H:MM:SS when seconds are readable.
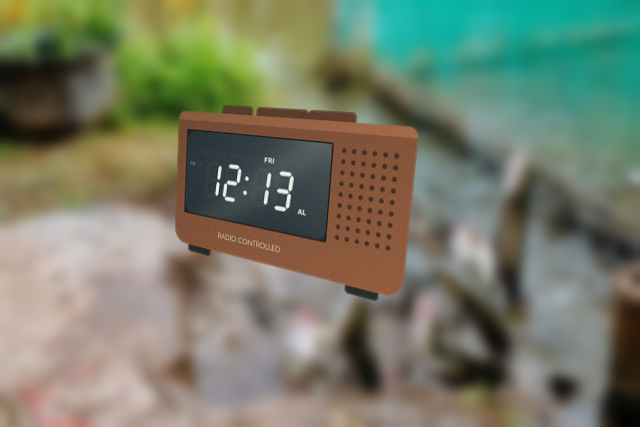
**12:13**
